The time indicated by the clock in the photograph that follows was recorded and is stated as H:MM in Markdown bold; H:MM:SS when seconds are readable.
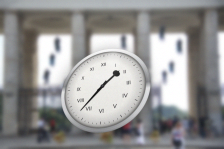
**1:37**
